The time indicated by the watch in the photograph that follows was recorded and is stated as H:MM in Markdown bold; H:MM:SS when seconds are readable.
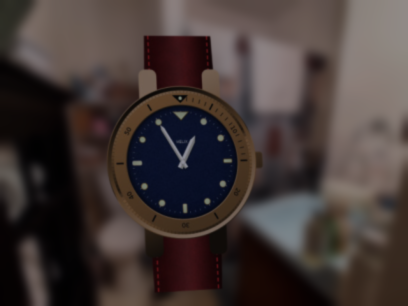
**12:55**
